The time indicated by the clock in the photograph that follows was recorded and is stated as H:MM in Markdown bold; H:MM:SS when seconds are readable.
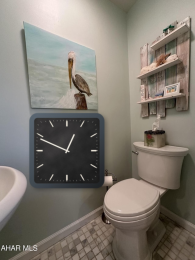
**12:49**
